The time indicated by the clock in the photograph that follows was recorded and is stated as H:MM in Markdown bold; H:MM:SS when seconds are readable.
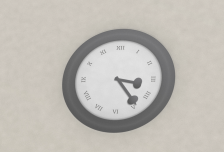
**3:24**
